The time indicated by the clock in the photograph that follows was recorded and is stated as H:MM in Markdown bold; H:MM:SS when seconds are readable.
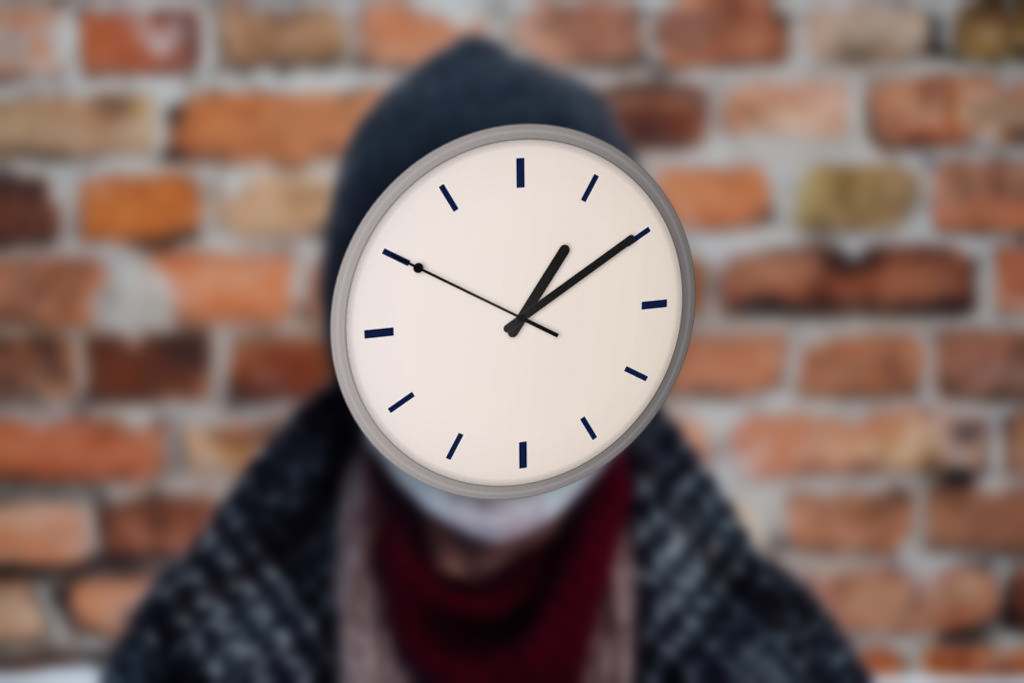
**1:09:50**
